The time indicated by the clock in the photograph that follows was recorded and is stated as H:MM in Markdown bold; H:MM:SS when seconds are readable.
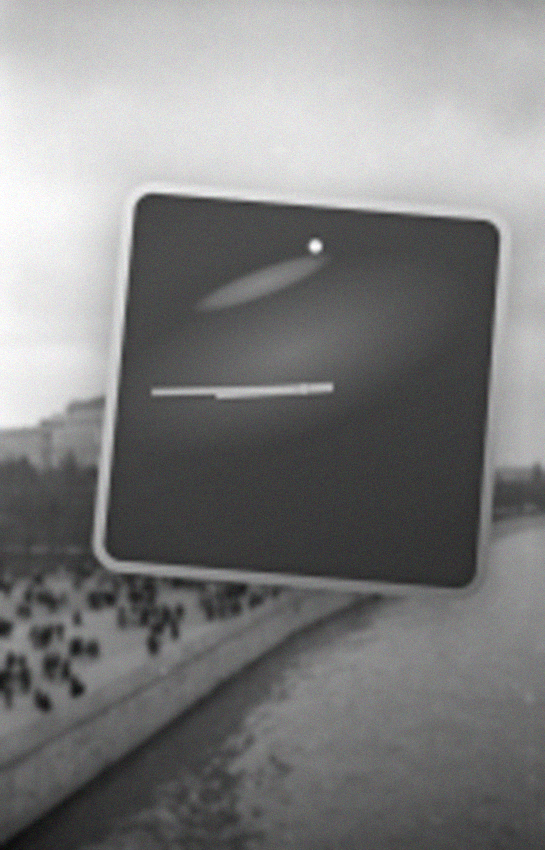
**8:44**
